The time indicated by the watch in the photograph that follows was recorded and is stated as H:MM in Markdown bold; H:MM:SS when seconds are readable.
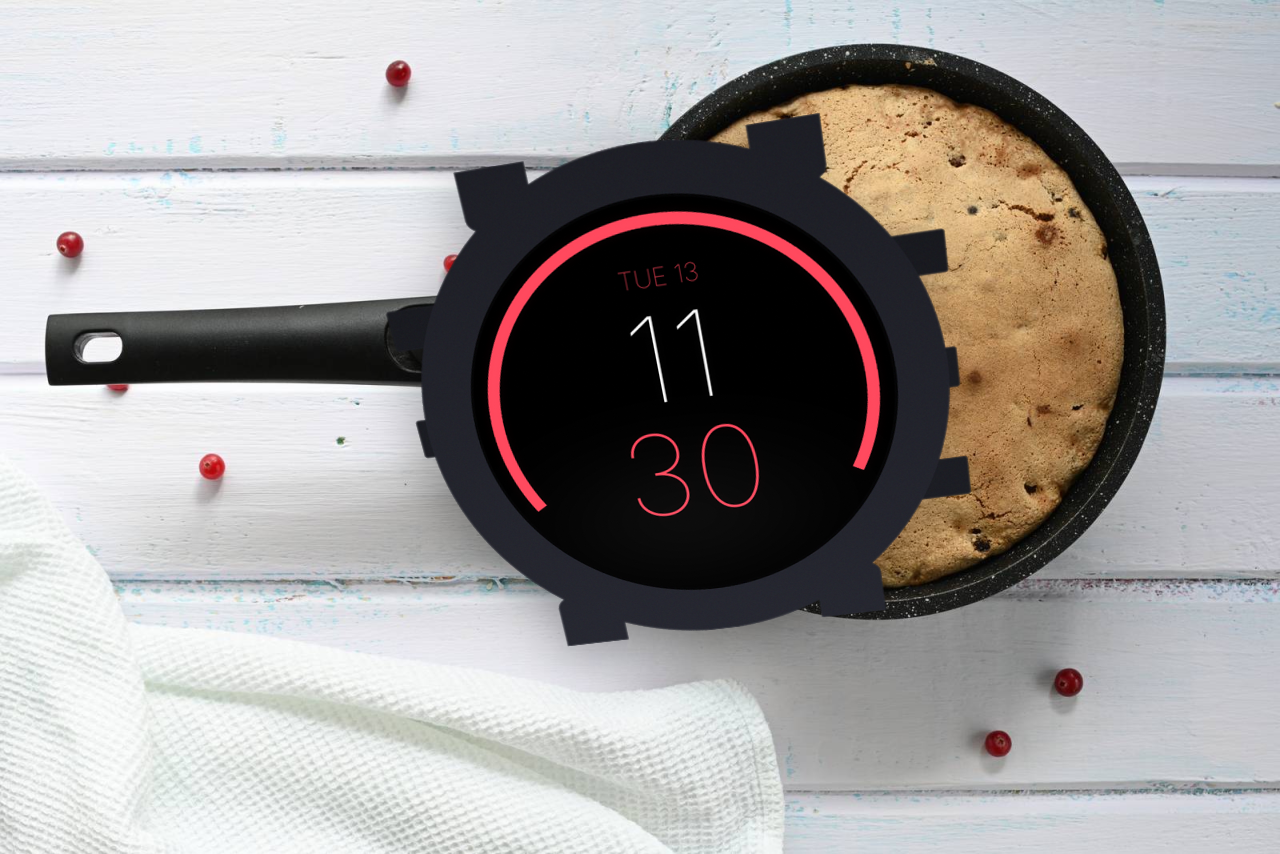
**11:30**
